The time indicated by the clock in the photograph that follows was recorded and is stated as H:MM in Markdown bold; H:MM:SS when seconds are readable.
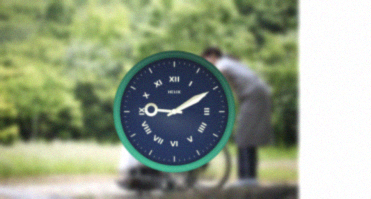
**9:10**
